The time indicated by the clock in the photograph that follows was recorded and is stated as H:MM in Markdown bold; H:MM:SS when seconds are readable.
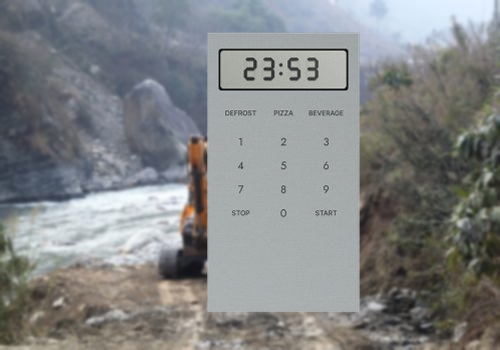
**23:53**
